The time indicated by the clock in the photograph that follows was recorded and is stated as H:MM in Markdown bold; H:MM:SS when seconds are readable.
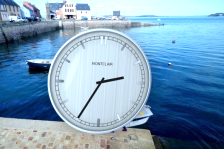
**2:35**
